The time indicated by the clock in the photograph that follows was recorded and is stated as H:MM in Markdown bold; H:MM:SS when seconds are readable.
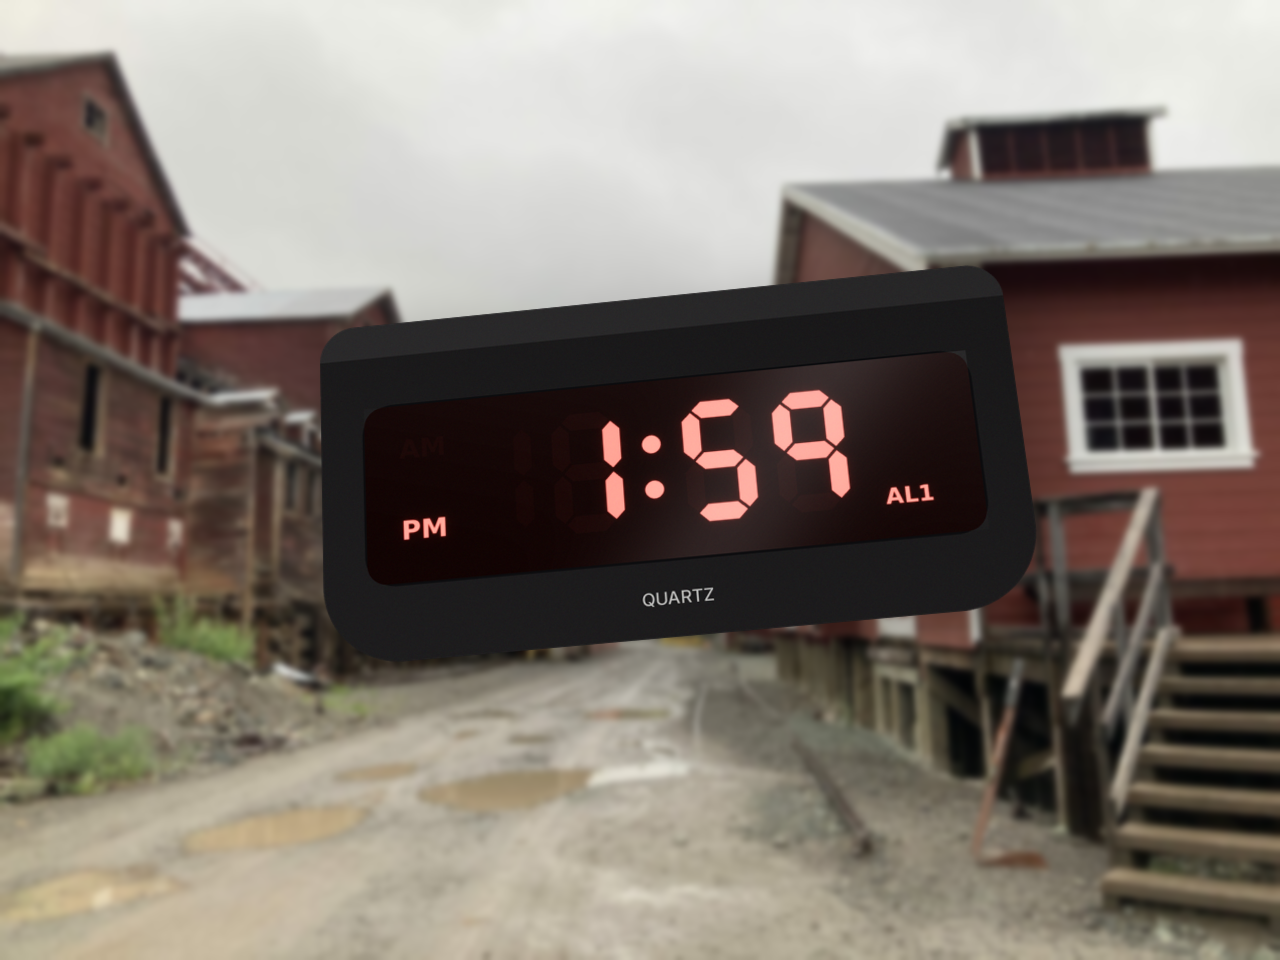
**1:59**
